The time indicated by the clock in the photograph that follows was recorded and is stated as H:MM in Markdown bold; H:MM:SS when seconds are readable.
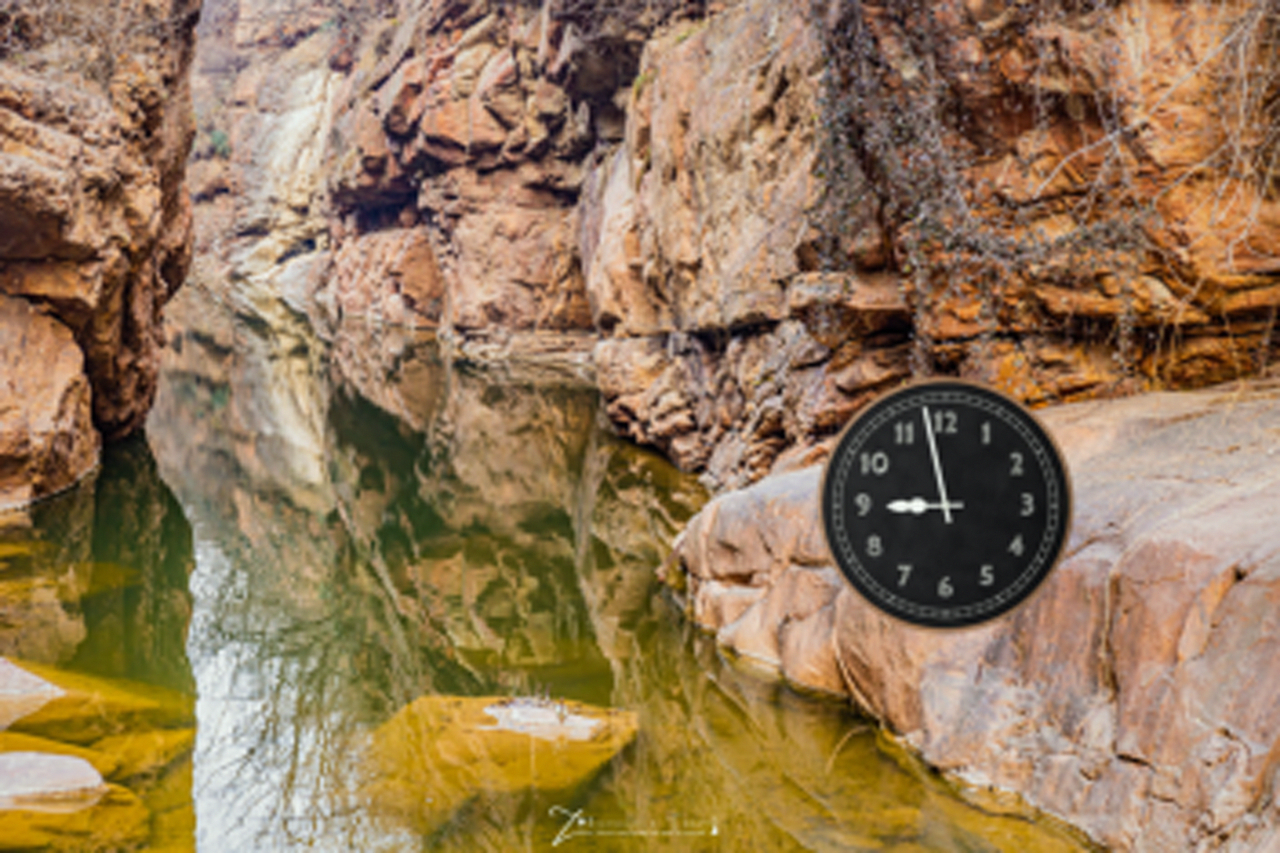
**8:58**
